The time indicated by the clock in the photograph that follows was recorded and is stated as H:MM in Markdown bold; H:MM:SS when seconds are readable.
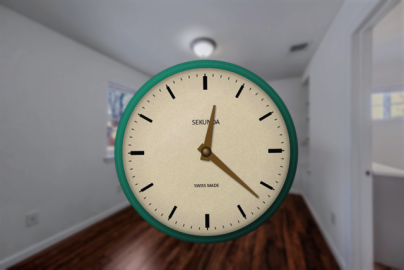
**12:22**
